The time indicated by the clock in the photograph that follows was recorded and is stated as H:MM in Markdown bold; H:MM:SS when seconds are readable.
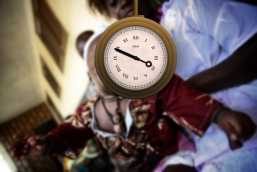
**3:49**
